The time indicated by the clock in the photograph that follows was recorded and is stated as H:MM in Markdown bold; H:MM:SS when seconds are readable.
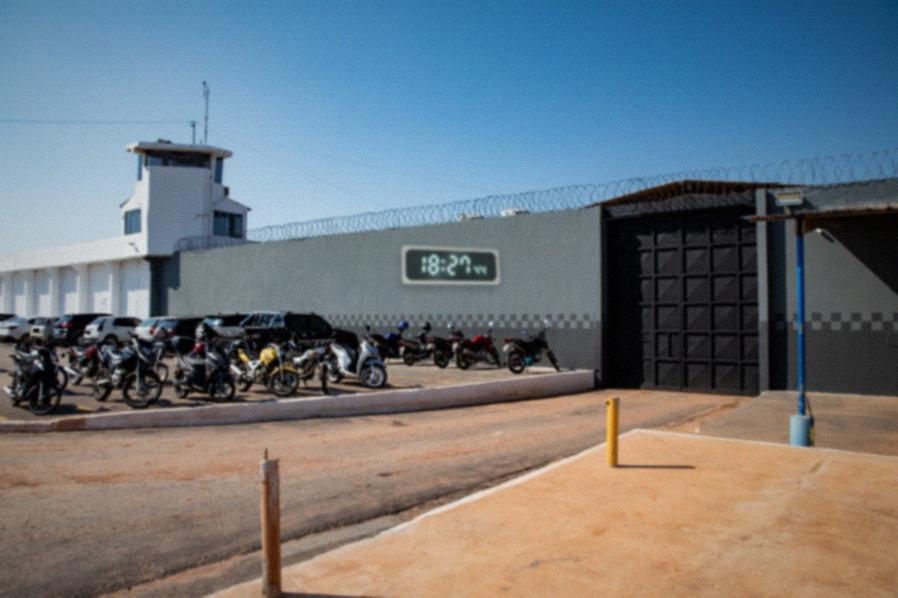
**18:27**
